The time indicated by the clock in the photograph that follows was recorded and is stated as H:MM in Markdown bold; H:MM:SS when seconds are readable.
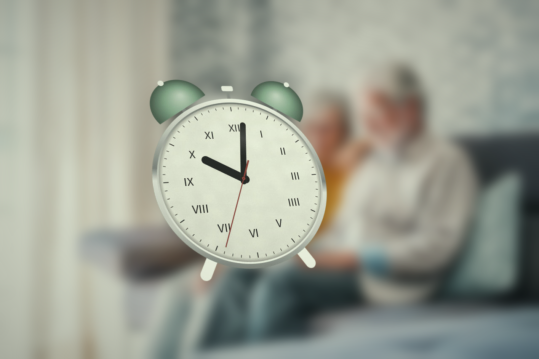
**10:01:34**
